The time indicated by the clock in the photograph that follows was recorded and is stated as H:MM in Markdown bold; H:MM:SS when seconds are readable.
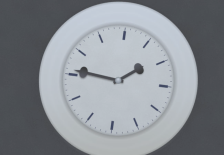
**1:46**
